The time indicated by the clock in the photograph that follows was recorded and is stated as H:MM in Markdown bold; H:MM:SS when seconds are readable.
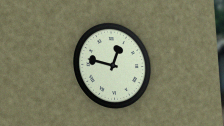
**12:47**
